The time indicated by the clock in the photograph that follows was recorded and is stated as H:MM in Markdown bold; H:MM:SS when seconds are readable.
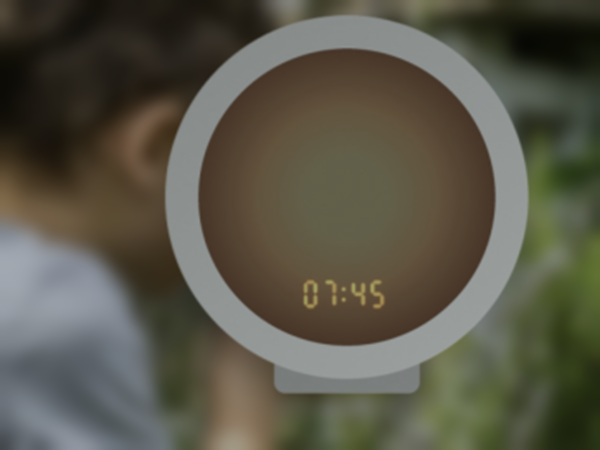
**7:45**
